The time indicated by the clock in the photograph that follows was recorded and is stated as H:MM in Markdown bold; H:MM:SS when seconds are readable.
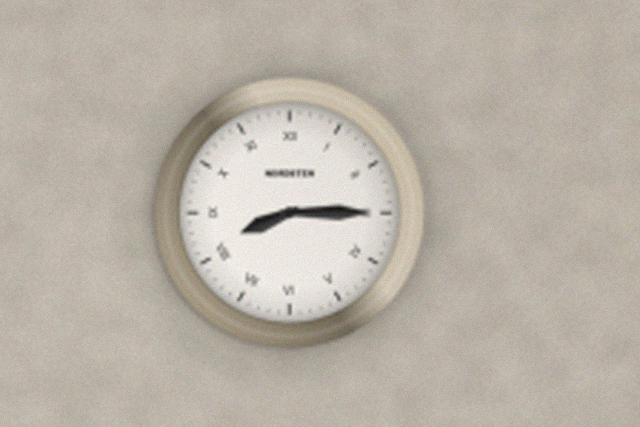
**8:15**
